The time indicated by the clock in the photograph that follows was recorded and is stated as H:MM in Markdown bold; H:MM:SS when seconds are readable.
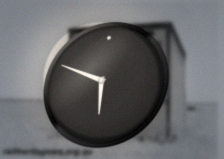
**5:48**
